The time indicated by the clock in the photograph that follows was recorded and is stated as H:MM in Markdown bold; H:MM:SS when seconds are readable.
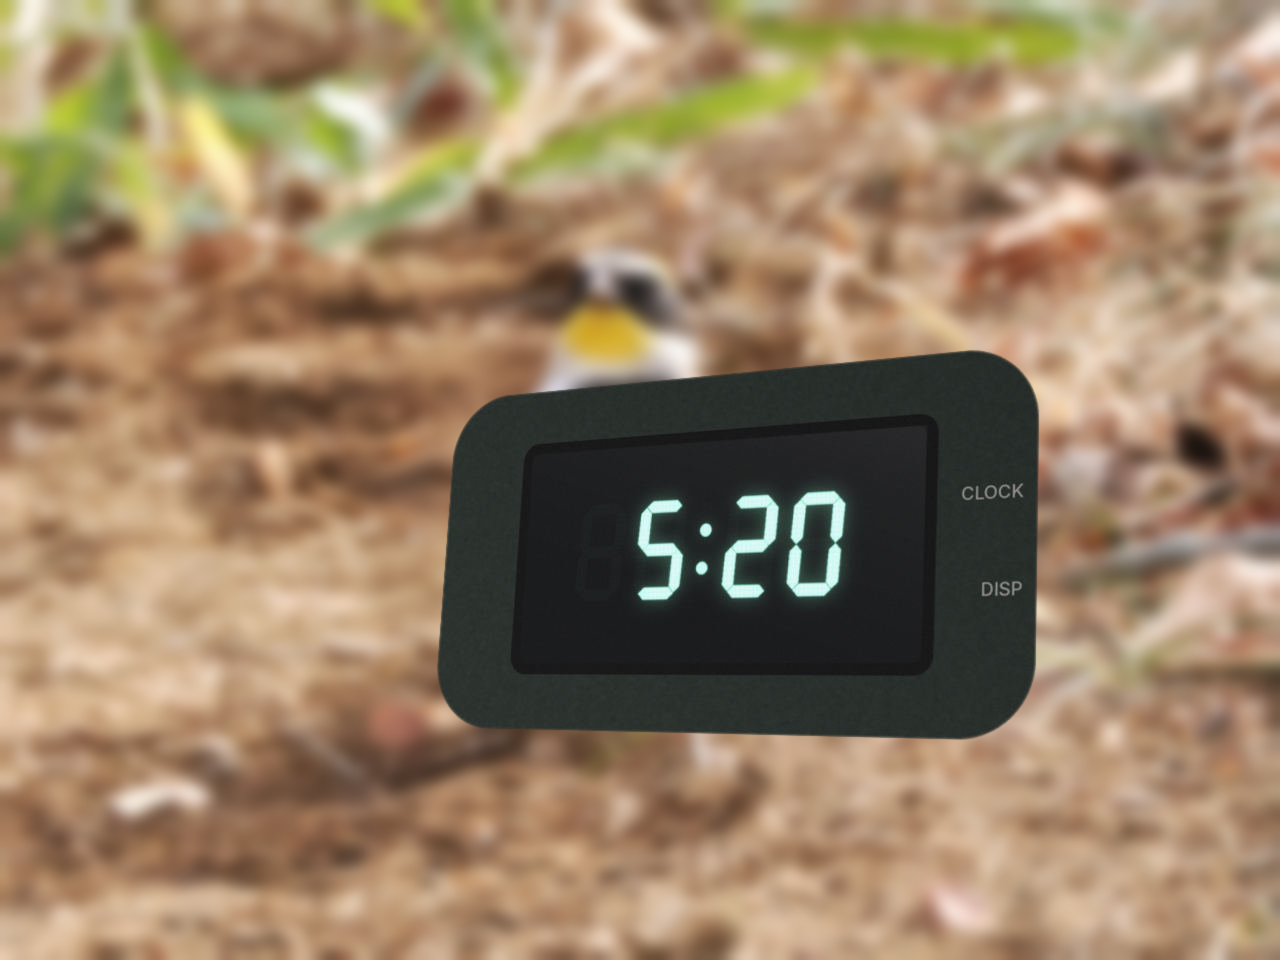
**5:20**
